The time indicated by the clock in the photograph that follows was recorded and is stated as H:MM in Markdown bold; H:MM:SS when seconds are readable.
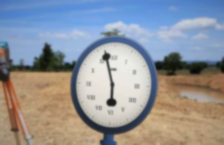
**5:57**
